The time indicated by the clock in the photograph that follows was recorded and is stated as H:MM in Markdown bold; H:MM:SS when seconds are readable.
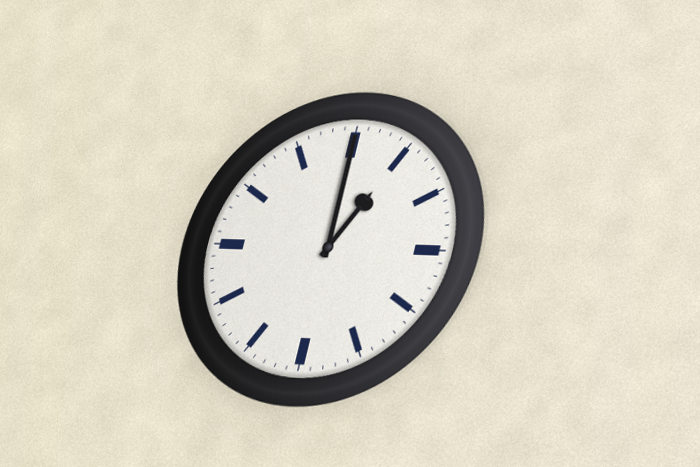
**1:00**
